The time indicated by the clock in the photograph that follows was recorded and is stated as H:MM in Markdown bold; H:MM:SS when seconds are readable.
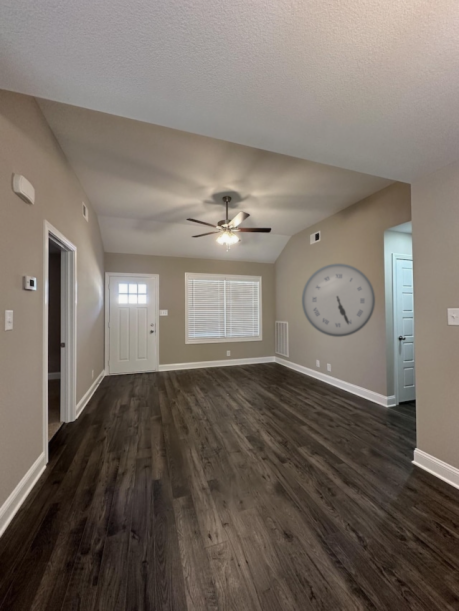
**5:26**
